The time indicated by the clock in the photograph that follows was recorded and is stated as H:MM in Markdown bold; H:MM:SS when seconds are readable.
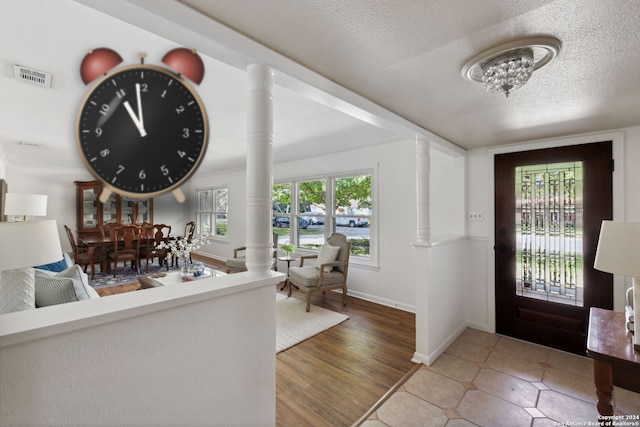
**10:59**
